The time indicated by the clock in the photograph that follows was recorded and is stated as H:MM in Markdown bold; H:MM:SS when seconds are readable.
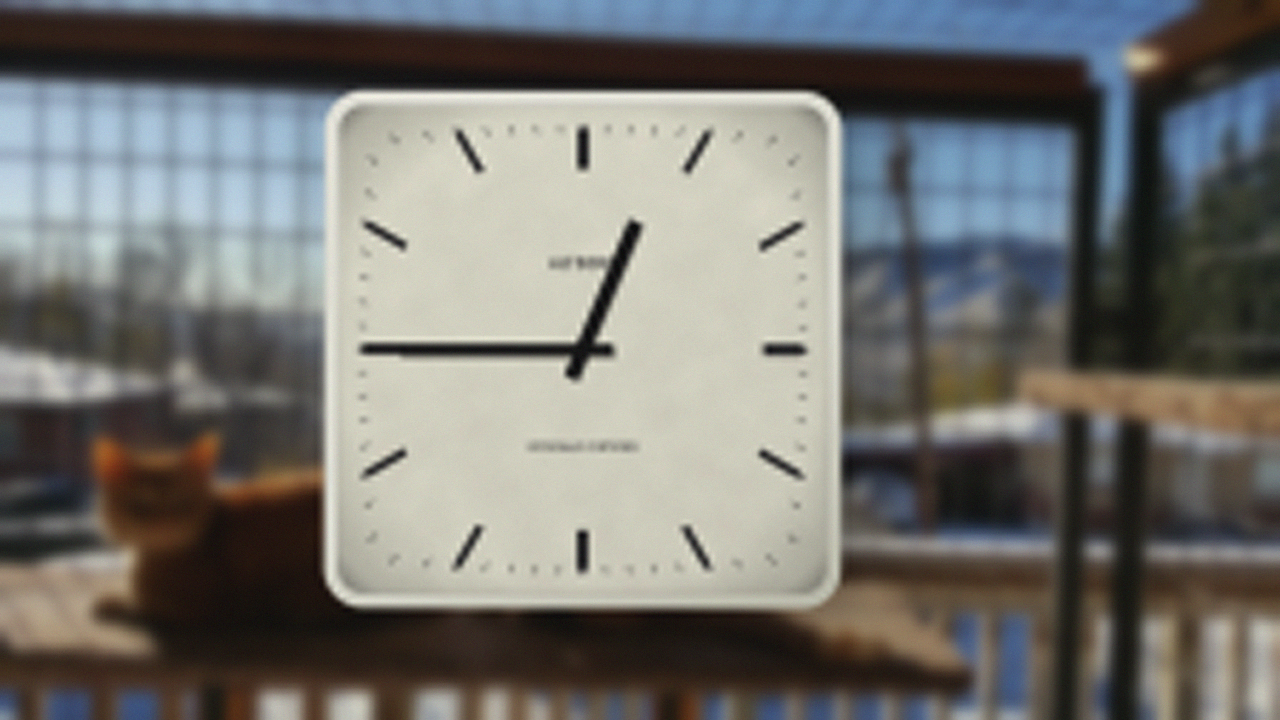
**12:45**
